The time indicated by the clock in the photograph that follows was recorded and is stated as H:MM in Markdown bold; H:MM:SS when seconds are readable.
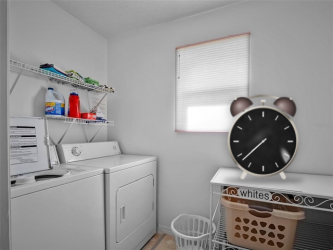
**7:38**
